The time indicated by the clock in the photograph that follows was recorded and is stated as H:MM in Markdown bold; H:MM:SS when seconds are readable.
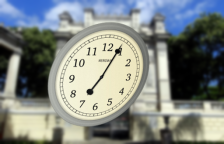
**7:04**
